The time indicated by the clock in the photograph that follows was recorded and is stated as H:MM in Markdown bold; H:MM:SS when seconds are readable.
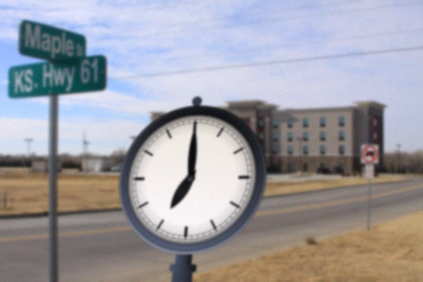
**7:00**
